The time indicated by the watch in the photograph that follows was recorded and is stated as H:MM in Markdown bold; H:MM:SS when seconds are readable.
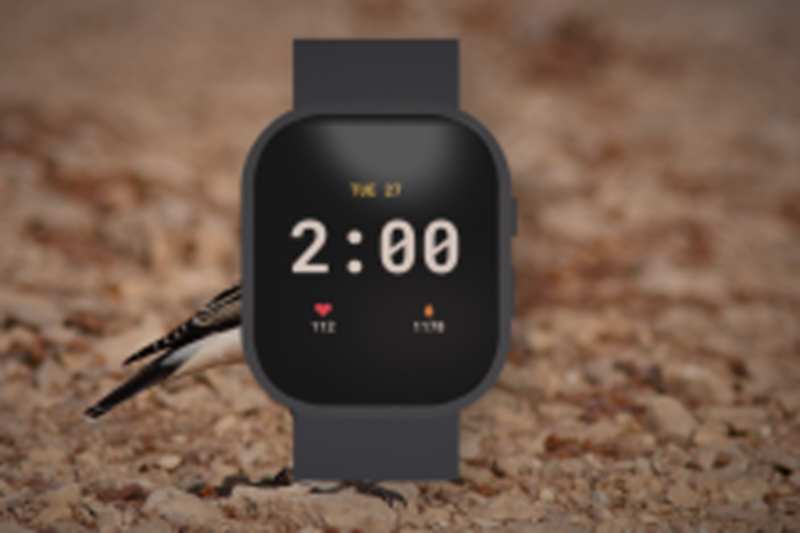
**2:00**
